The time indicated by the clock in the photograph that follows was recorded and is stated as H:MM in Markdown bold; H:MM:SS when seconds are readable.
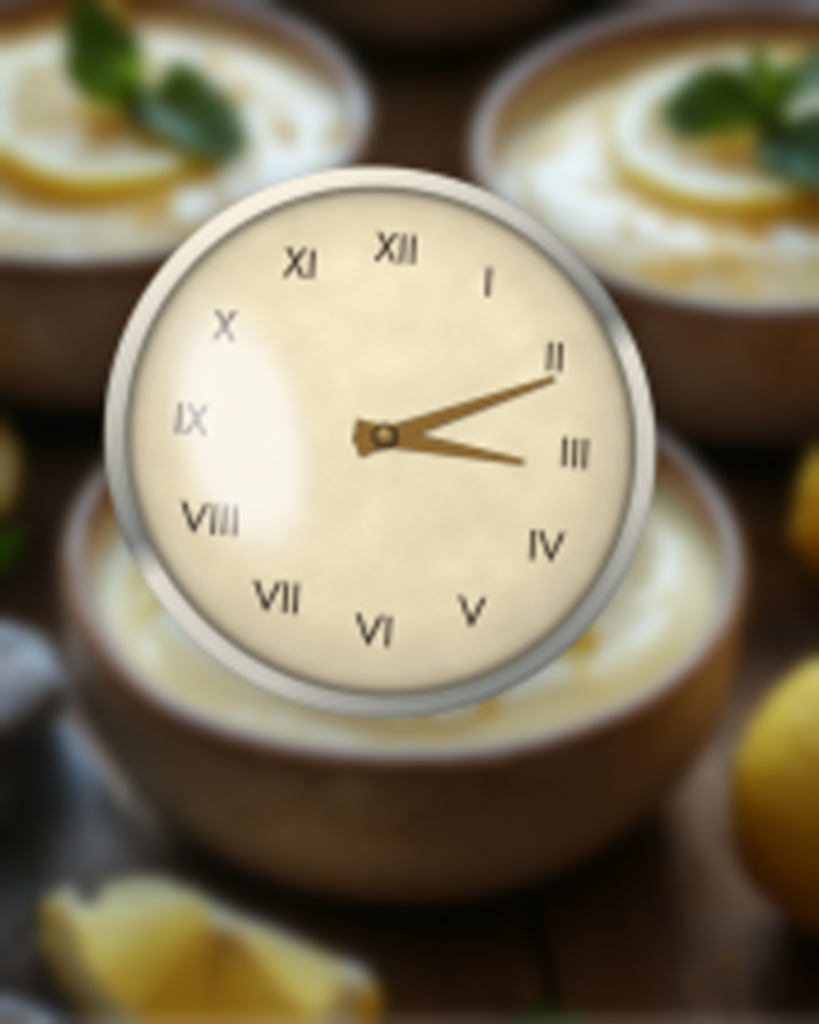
**3:11**
